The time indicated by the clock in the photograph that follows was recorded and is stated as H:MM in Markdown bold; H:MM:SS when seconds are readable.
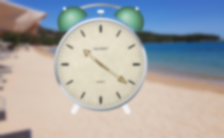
**10:21**
